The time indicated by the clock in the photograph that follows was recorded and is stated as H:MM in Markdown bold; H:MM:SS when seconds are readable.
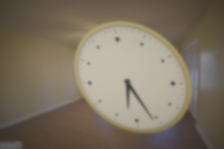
**6:26**
